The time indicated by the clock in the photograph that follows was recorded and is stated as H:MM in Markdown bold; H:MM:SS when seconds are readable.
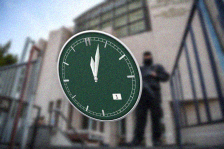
**12:03**
